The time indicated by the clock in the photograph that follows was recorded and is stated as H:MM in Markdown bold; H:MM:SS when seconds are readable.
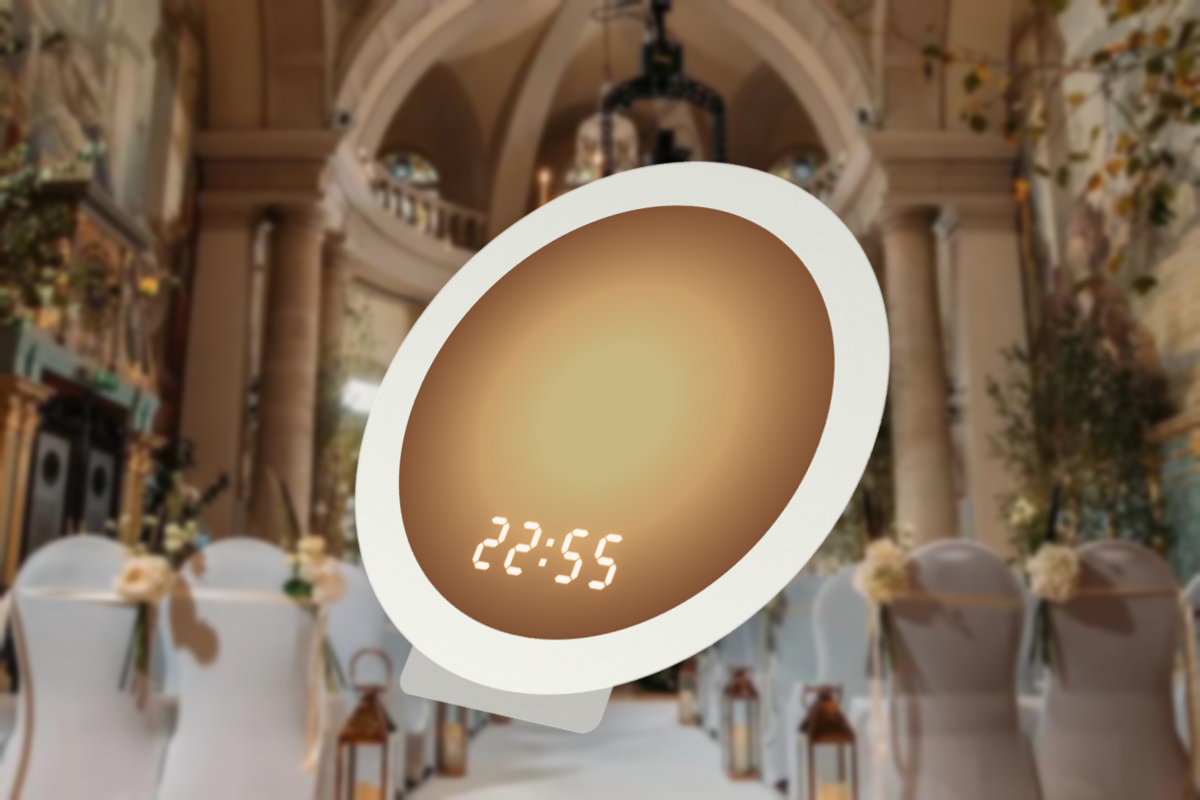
**22:55**
